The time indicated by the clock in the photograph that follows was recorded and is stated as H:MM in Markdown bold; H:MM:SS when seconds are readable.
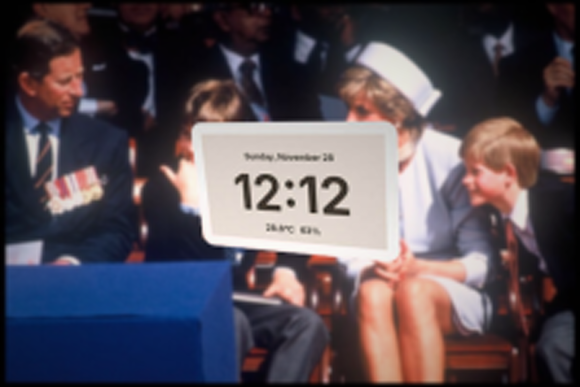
**12:12**
